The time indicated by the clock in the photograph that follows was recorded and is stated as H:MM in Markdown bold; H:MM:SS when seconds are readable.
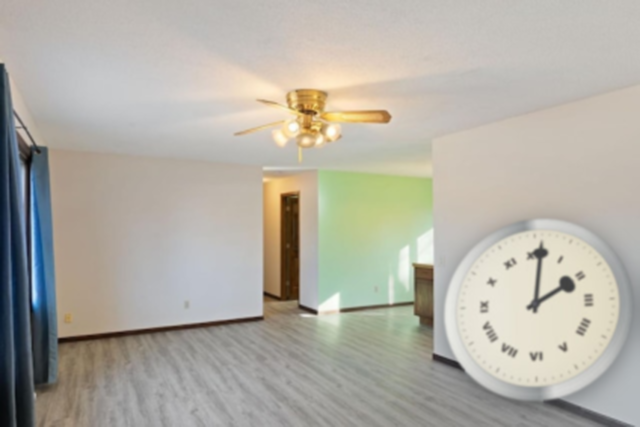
**2:01**
